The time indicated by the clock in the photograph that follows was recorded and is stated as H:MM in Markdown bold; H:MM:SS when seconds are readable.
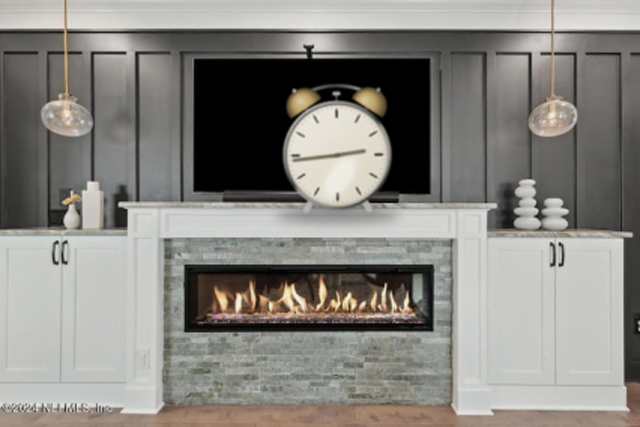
**2:44**
